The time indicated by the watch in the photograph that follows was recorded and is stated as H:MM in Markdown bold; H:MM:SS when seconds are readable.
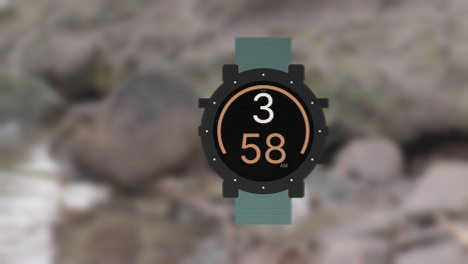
**3:58**
